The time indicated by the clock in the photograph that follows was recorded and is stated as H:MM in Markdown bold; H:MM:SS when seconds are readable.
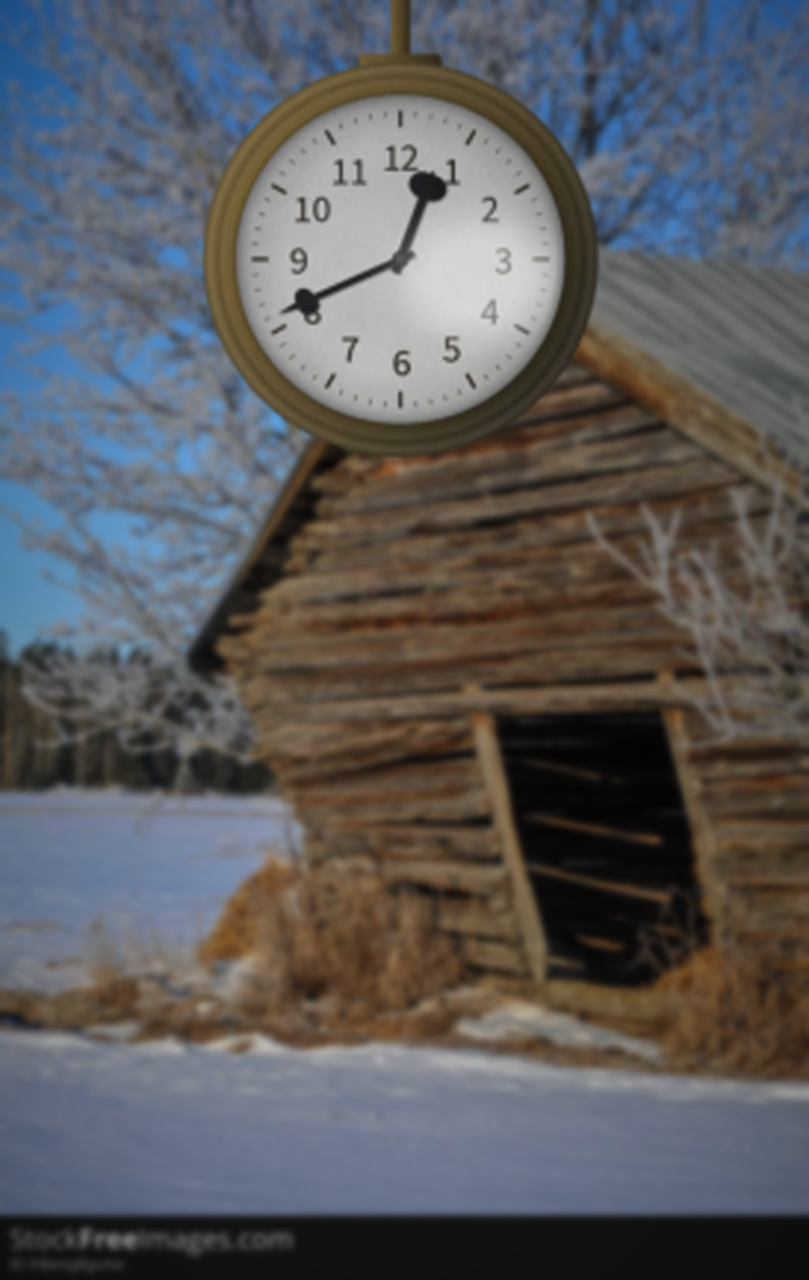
**12:41**
